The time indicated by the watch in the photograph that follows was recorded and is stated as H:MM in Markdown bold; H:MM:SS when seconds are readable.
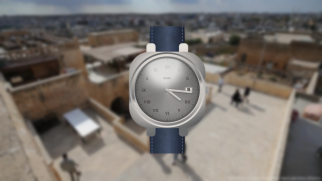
**4:16**
